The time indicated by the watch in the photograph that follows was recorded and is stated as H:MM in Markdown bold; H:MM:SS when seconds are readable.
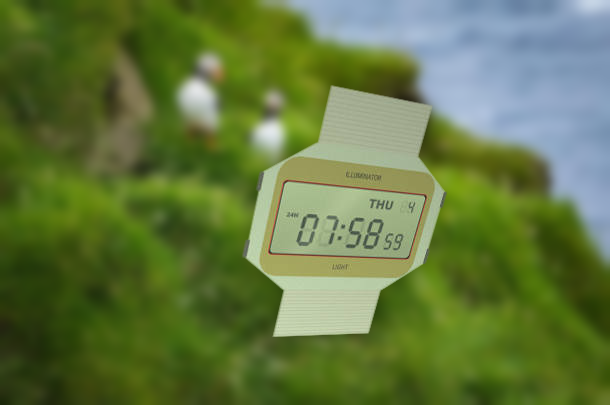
**7:58:59**
